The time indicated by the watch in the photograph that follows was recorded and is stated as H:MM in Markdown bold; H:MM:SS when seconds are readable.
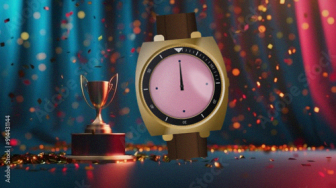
**12:00**
